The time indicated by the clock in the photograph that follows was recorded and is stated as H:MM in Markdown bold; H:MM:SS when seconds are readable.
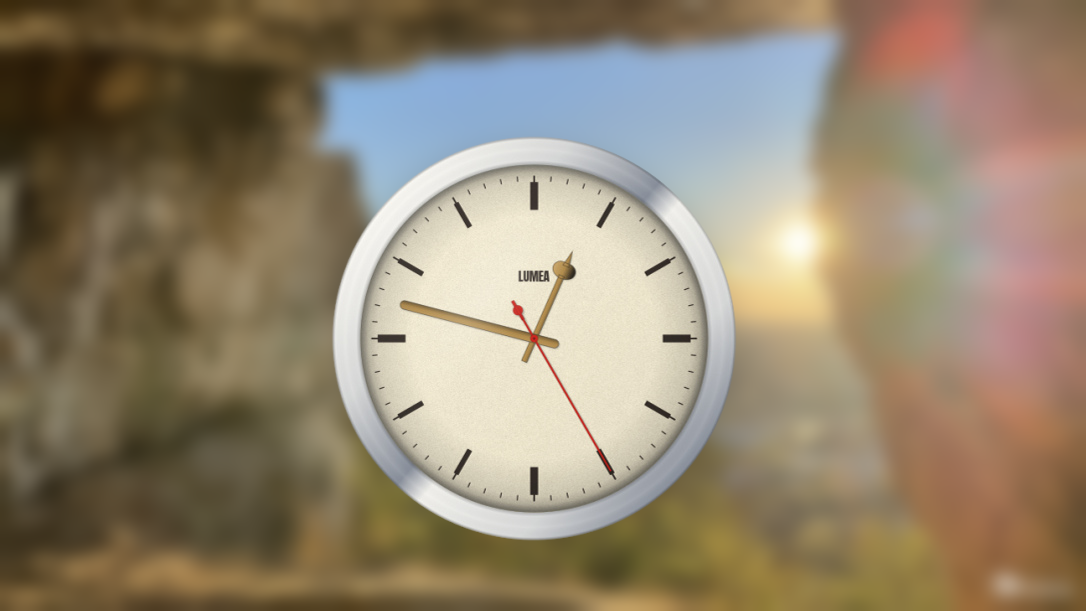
**12:47:25**
